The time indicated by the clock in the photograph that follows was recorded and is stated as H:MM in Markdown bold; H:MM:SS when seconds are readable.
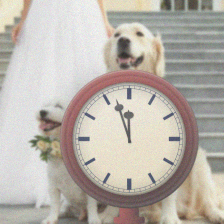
**11:57**
